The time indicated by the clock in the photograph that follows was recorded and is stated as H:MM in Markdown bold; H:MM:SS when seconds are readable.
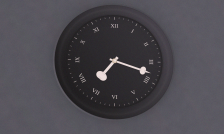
**7:18**
